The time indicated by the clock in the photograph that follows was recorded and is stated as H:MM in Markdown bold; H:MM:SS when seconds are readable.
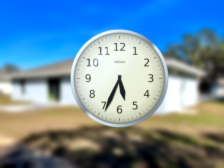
**5:34**
